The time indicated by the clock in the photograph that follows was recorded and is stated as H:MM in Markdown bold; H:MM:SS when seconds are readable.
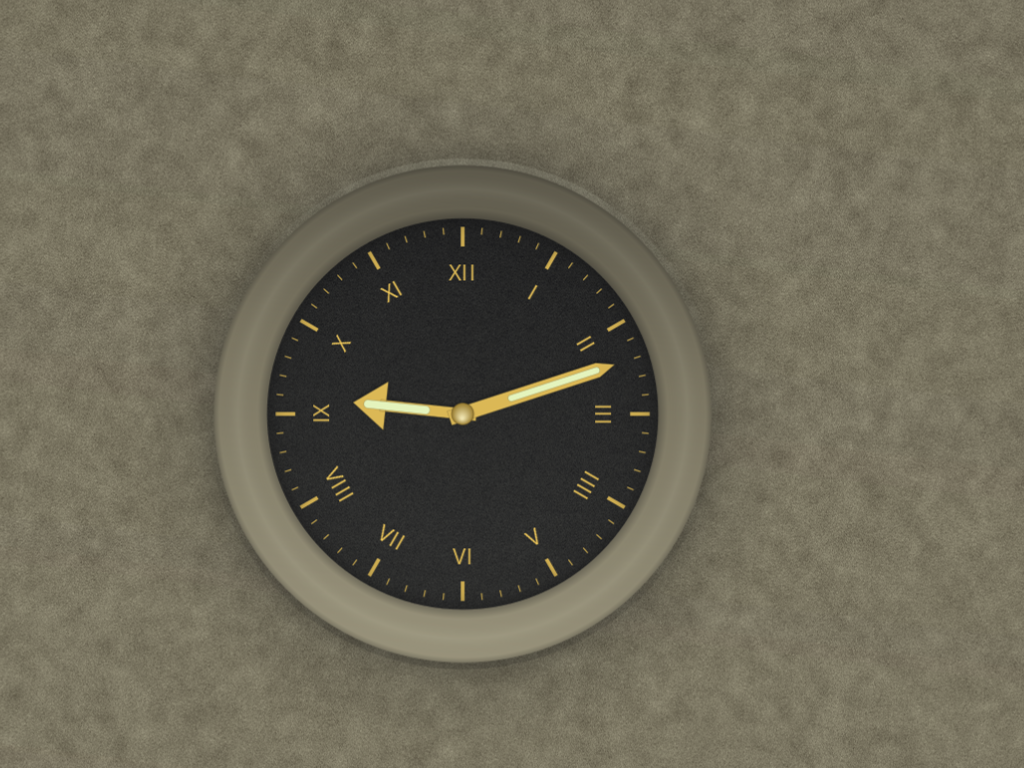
**9:12**
